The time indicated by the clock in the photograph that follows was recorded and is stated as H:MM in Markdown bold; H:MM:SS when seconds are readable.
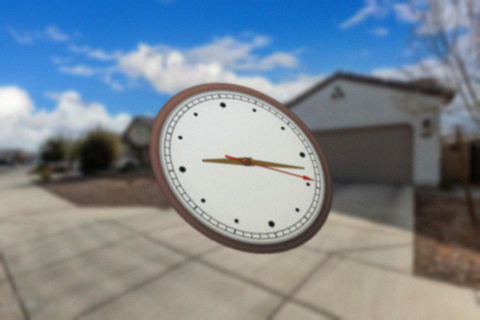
**9:17:19**
